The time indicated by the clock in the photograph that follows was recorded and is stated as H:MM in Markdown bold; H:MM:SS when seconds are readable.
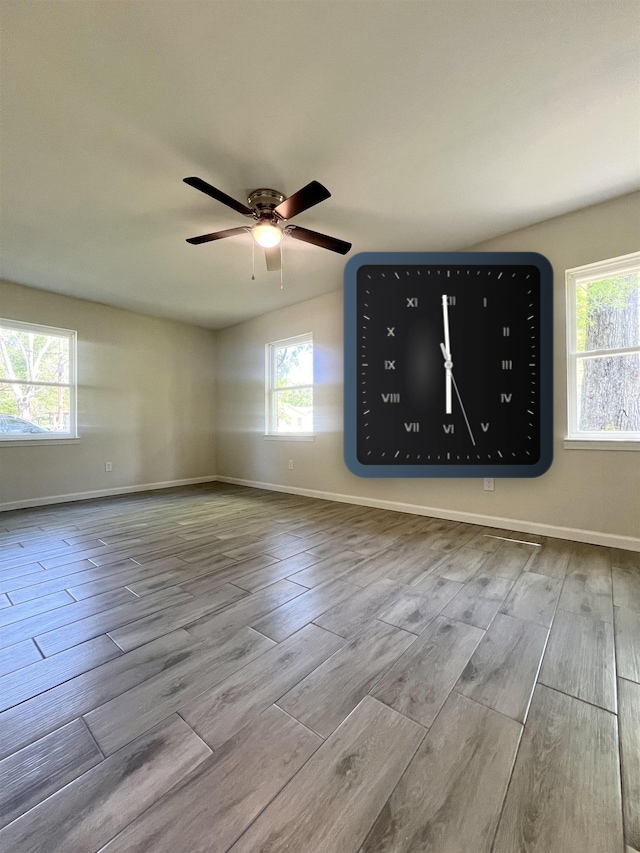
**5:59:27**
